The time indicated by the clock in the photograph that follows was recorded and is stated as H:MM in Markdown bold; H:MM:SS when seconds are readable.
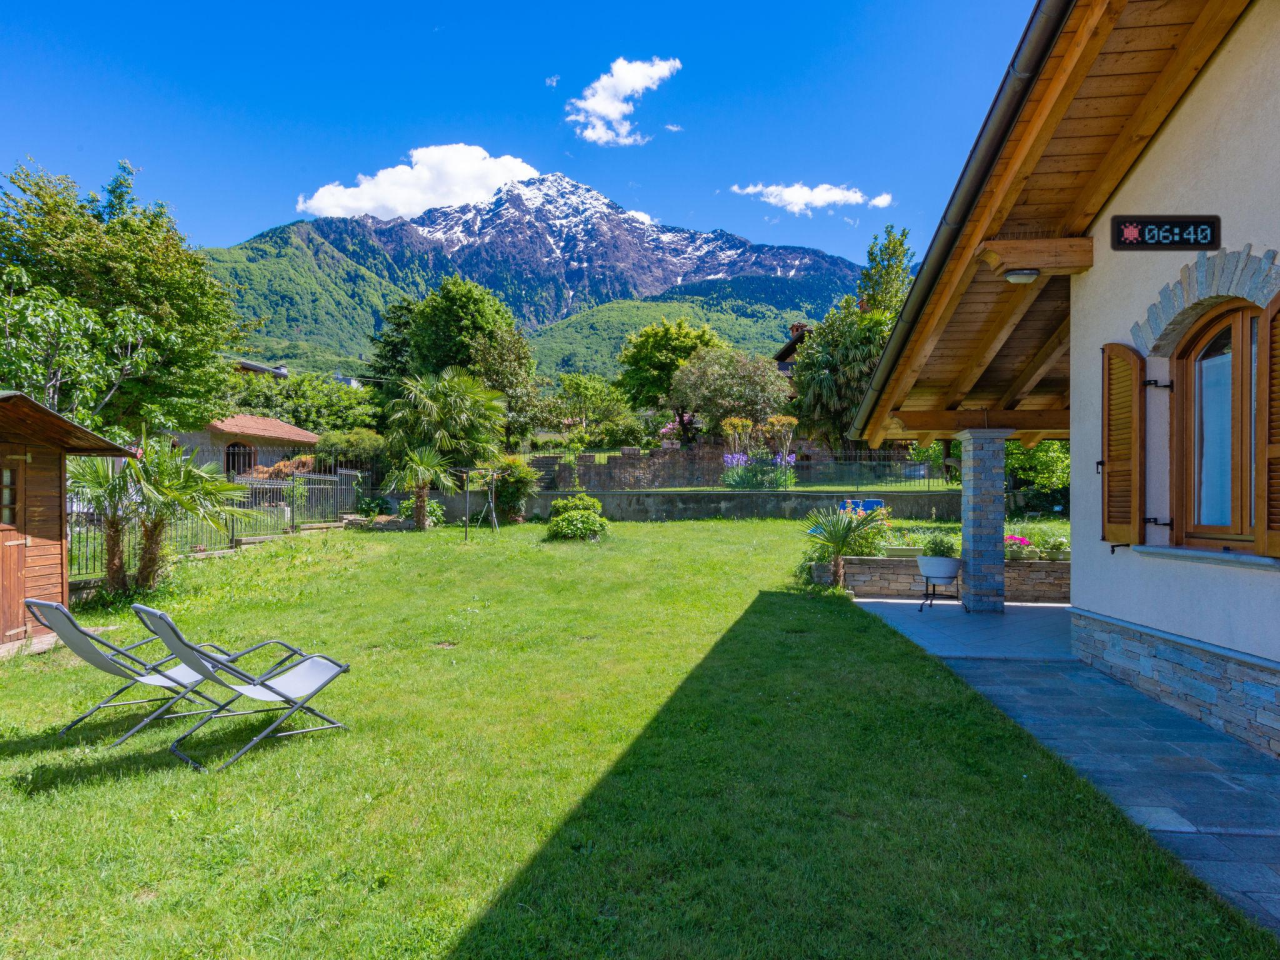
**6:40**
